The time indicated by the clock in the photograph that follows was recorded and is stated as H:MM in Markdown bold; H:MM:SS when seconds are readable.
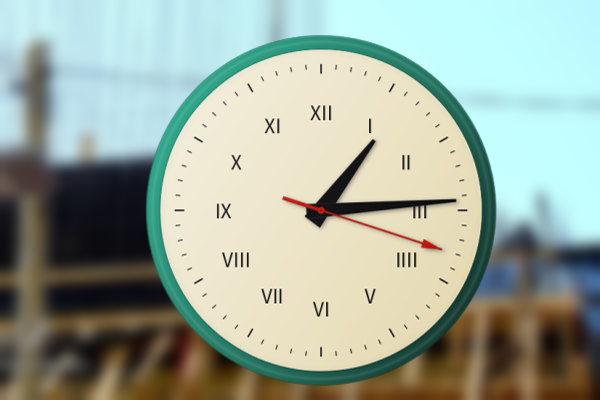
**1:14:18**
